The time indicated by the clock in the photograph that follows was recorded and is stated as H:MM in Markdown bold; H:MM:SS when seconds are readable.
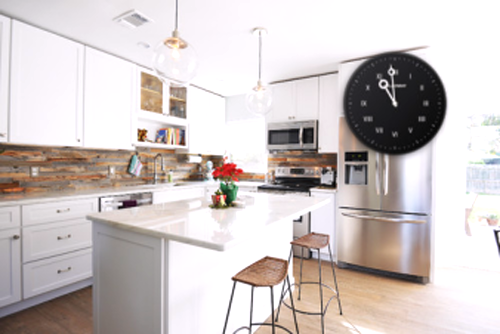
**10:59**
